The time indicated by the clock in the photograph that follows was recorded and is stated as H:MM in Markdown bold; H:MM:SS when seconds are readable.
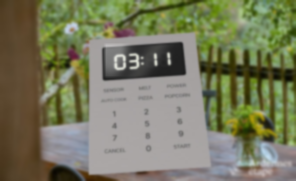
**3:11**
